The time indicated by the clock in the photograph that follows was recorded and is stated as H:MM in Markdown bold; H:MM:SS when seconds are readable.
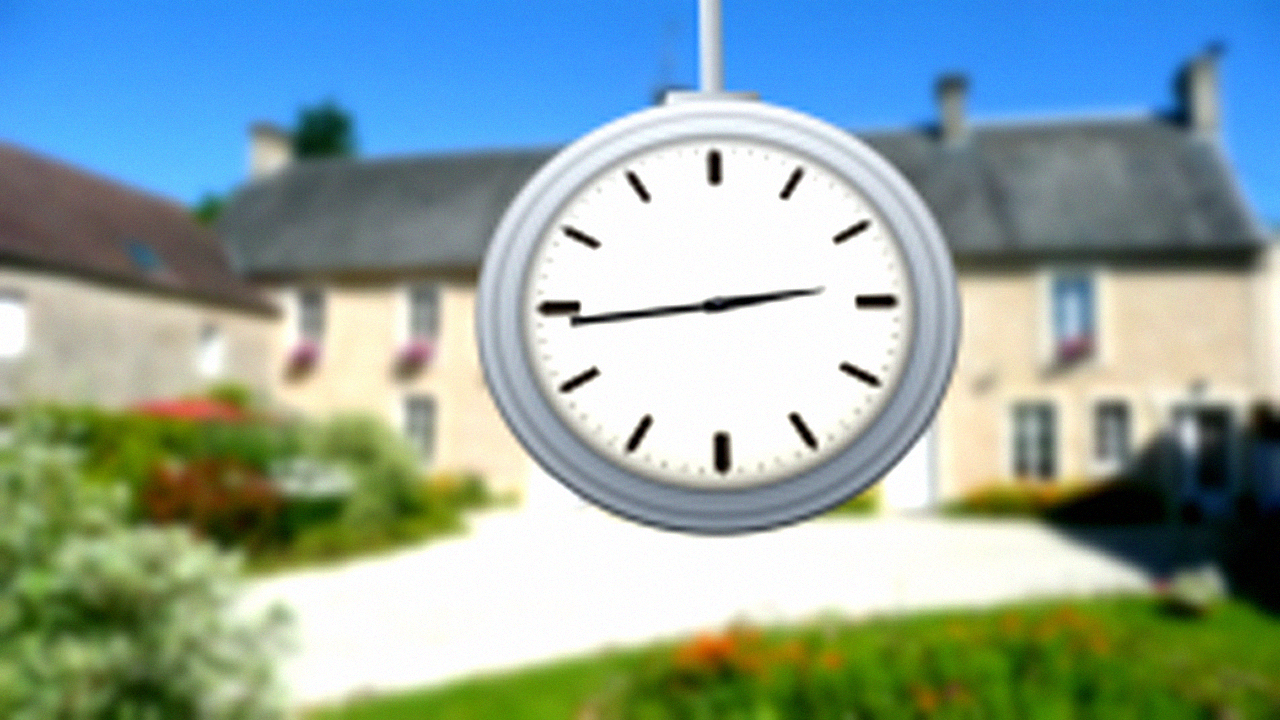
**2:44**
